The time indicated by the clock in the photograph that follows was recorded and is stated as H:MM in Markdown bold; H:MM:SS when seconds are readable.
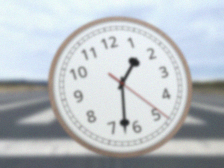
**1:32:24**
